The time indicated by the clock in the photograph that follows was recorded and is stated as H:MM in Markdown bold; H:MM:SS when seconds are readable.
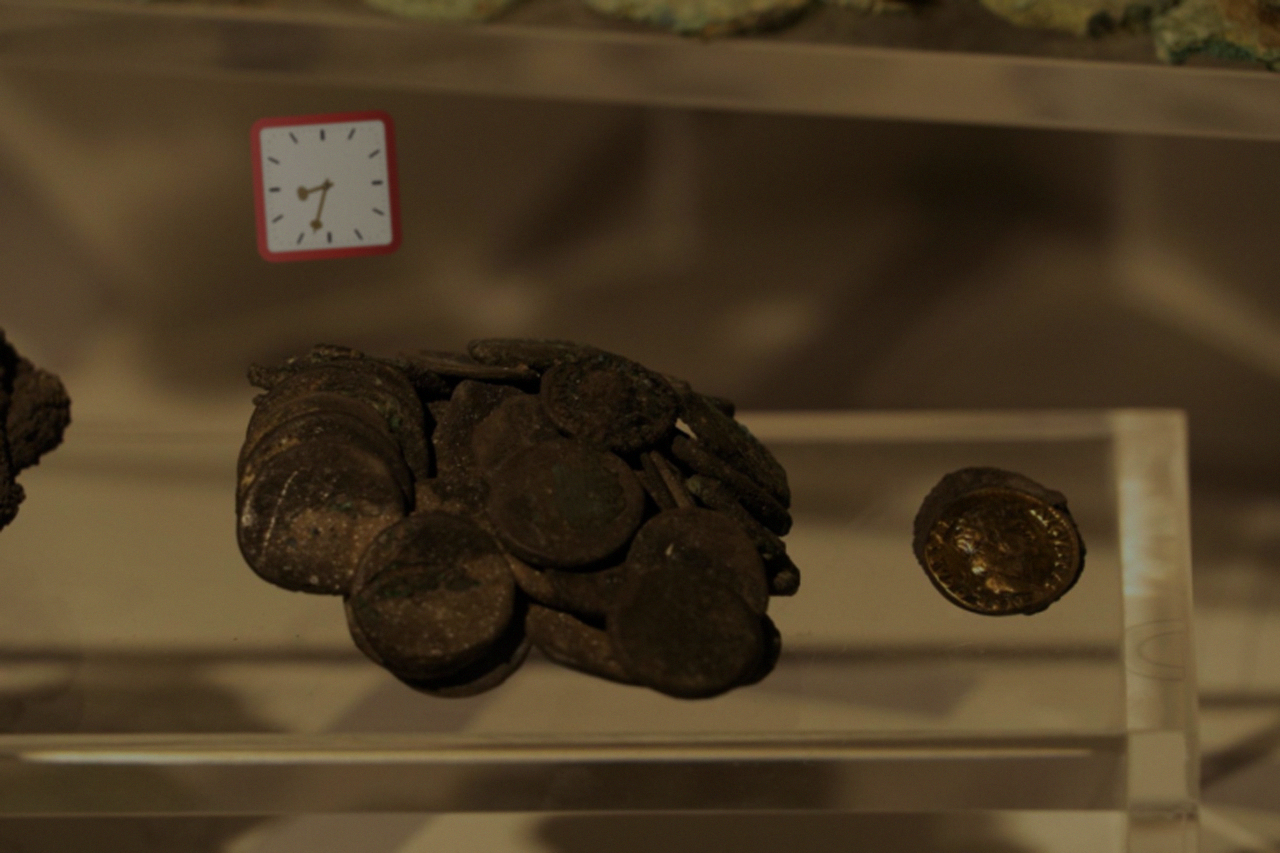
**8:33**
